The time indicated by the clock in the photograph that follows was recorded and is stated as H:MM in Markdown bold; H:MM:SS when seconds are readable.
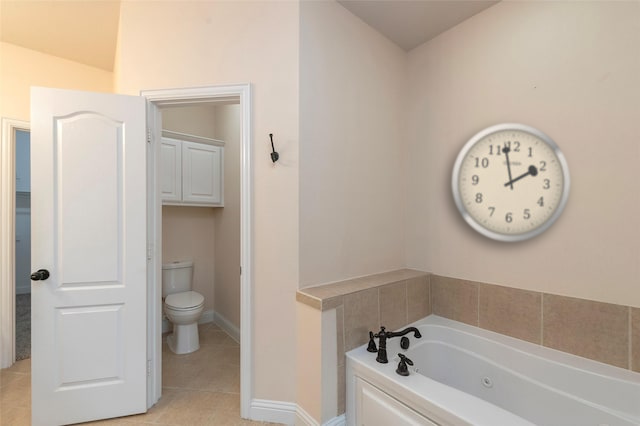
**1:58**
